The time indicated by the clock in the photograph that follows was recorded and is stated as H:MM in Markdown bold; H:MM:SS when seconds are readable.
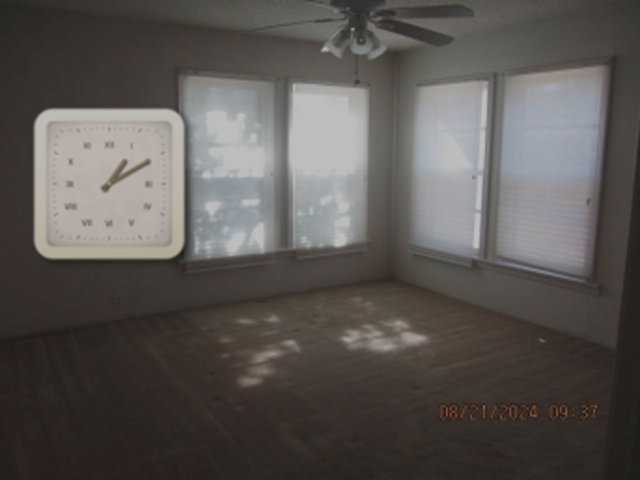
**1:10**
